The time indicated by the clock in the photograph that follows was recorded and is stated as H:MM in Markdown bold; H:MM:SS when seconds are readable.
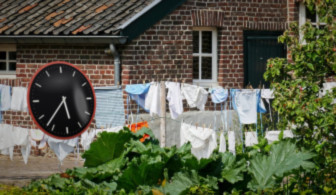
**5:37**
